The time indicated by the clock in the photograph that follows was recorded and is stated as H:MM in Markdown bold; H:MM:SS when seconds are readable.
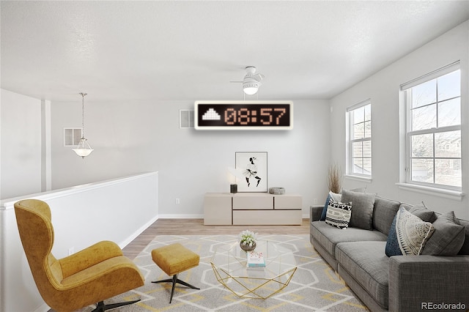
**8:57**
